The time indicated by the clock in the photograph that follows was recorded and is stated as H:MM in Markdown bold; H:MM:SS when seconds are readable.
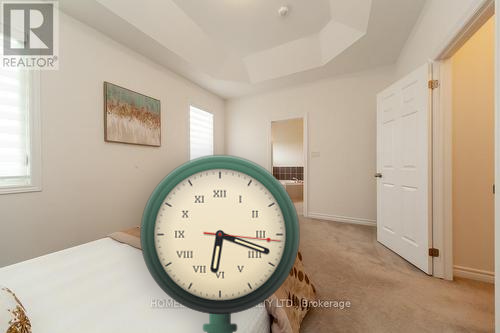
**6:18:16**
